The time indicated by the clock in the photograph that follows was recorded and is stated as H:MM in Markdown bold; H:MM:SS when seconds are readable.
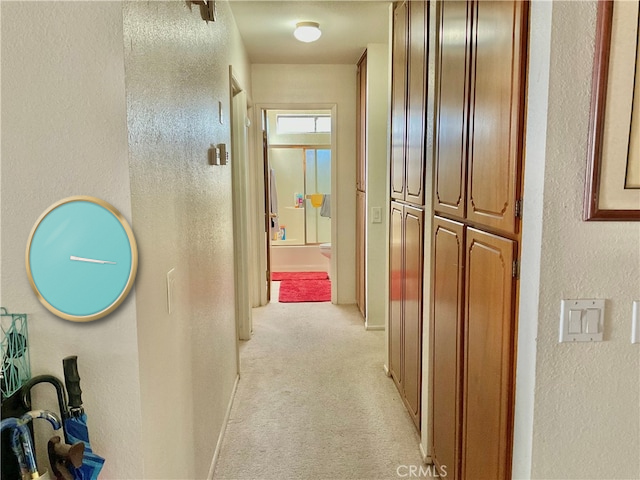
**3:16**
